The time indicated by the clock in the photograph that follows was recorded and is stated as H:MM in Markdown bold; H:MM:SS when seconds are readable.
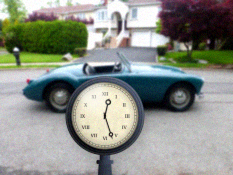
**12:27**
